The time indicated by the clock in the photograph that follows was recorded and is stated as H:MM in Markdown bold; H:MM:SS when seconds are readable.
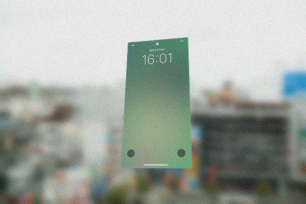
**16:01**
